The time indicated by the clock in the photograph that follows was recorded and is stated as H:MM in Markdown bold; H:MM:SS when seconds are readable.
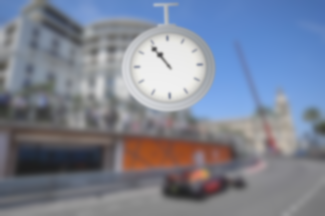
**10:54**
